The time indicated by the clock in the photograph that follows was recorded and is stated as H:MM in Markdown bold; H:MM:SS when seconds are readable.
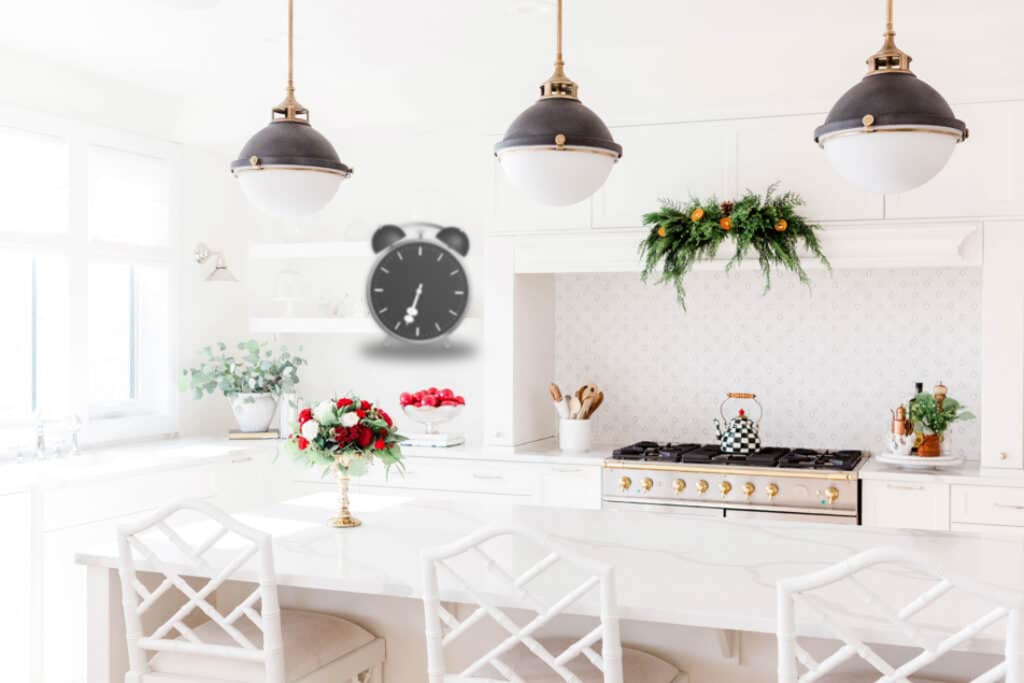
**6:33**
